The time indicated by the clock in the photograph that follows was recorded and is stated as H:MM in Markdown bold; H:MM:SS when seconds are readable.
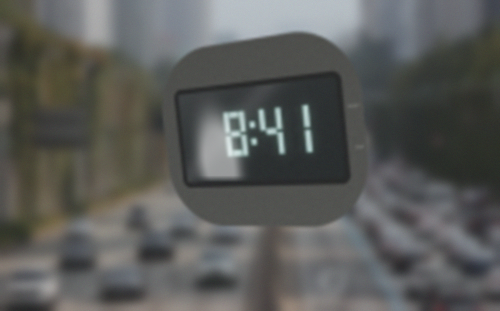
**8:41**
